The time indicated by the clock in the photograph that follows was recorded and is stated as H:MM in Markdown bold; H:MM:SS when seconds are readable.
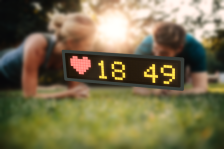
**18:49**
